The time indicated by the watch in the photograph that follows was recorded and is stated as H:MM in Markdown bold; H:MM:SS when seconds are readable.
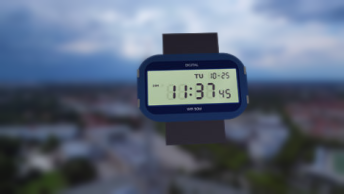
**11:37:45**
